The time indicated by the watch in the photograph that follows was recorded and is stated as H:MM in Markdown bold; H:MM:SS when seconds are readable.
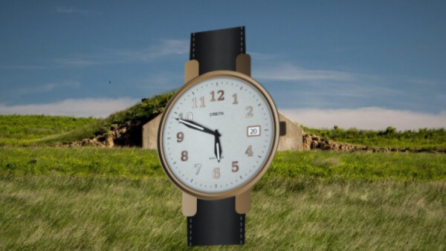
**5:49**
